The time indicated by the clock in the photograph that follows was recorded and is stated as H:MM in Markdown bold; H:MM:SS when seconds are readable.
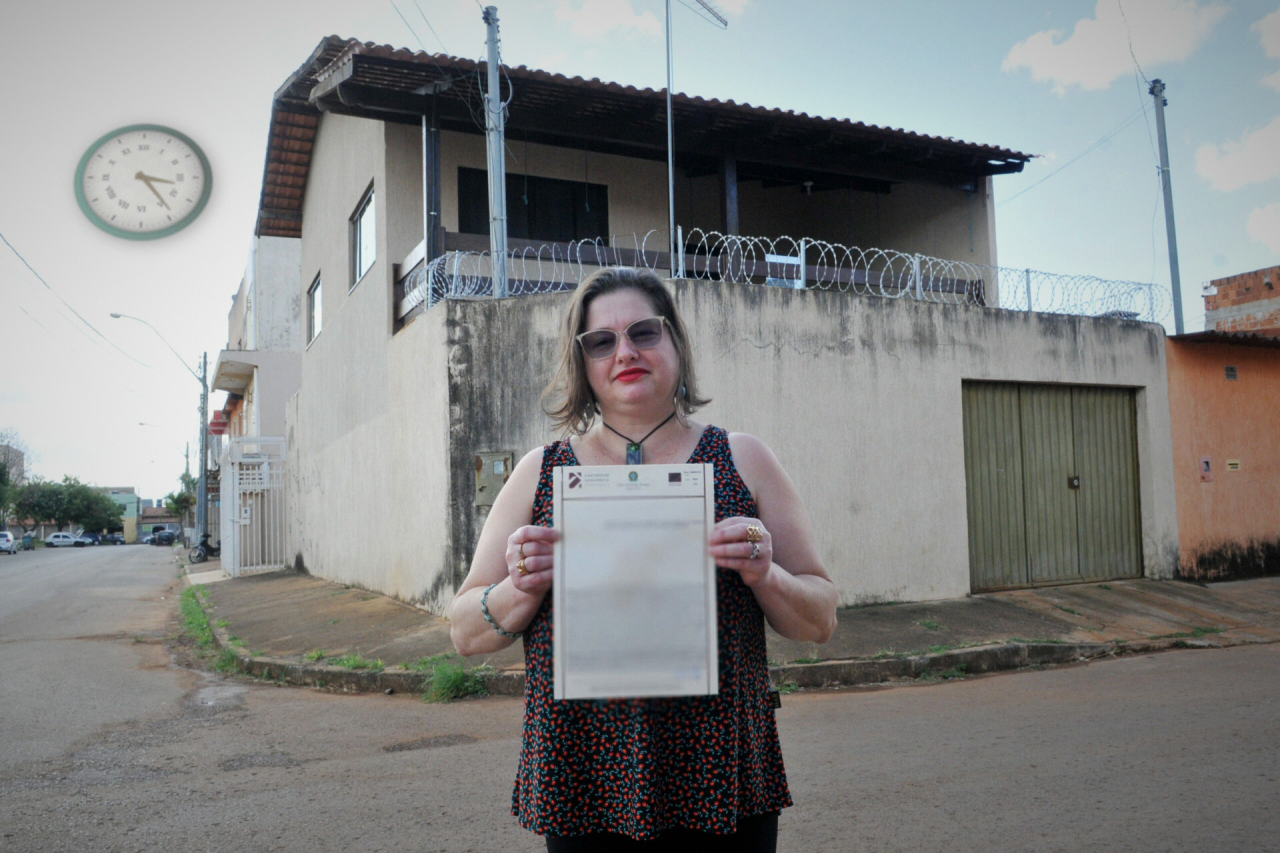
**3:24**
